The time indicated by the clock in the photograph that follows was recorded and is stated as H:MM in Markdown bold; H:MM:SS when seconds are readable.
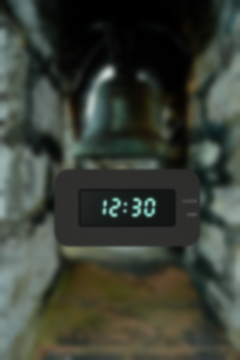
**12:30**
